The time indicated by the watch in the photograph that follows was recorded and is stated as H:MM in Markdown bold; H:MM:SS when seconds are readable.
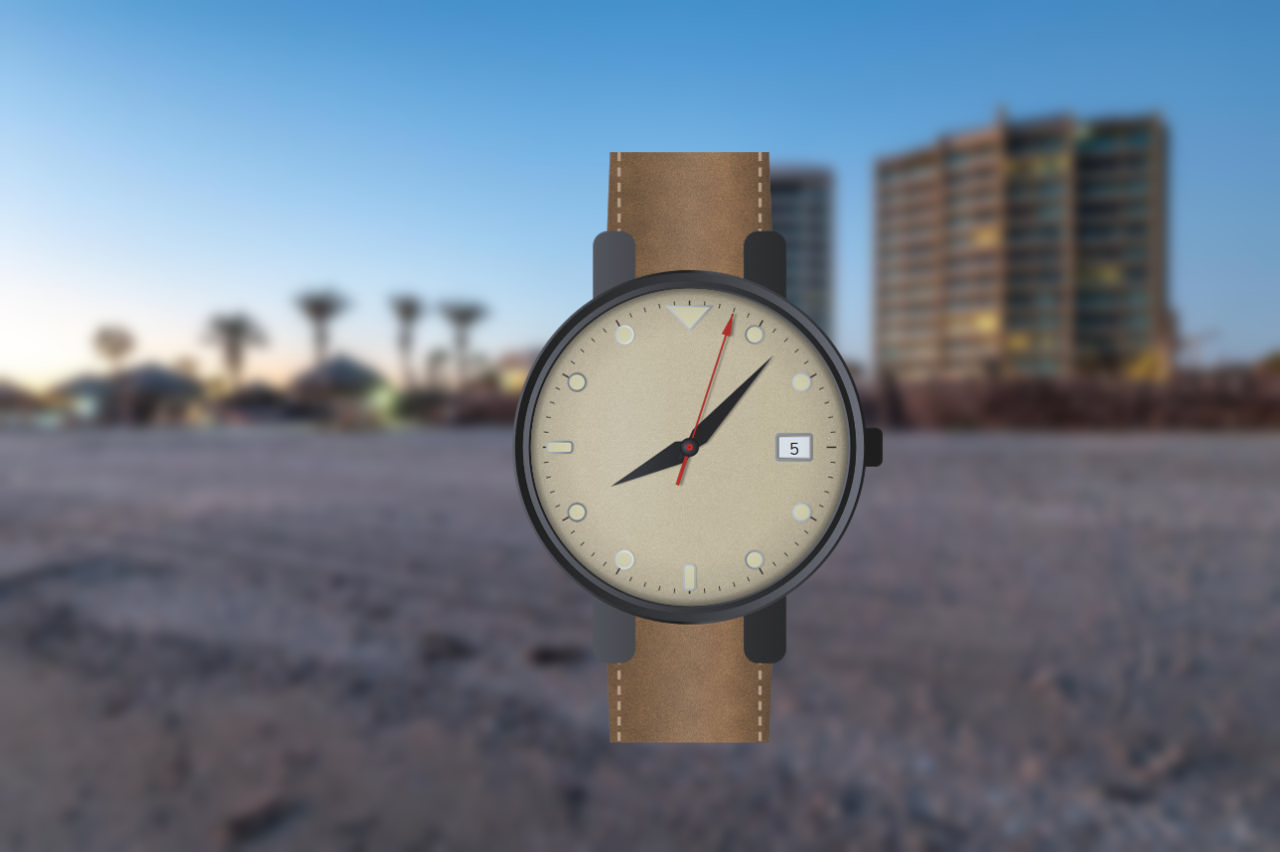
**8:07:03**
